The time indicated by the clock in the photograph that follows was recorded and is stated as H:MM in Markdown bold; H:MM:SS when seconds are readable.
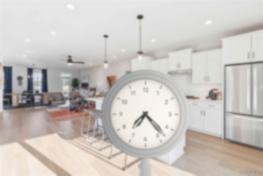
**7:23**
